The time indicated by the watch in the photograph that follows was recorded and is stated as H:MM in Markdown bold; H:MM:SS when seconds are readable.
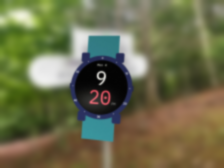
**9:20**
